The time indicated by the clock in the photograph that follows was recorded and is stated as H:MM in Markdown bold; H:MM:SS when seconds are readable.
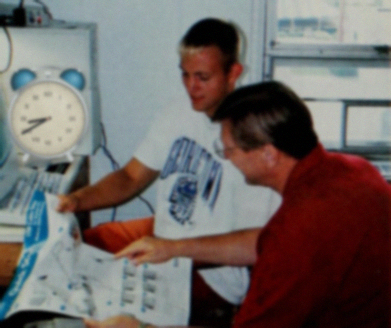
**8:40**
